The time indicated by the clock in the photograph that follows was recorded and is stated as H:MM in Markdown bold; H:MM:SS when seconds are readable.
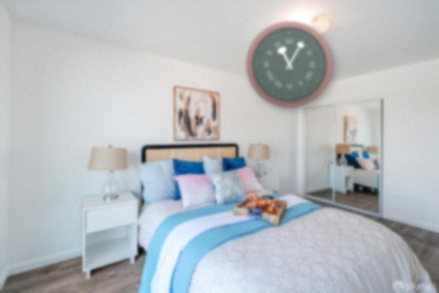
**11:05**
